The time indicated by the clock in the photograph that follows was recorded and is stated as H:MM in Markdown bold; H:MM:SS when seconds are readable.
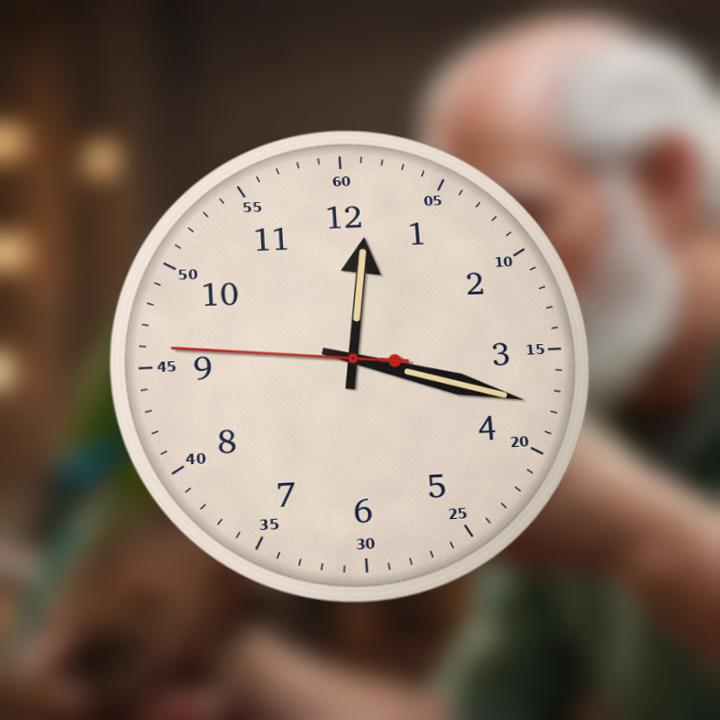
**12:17:46**
